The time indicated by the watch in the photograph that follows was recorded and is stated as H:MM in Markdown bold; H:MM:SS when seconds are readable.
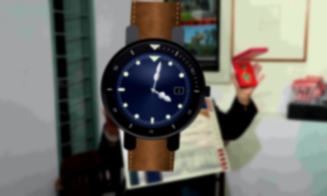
**4:02**
